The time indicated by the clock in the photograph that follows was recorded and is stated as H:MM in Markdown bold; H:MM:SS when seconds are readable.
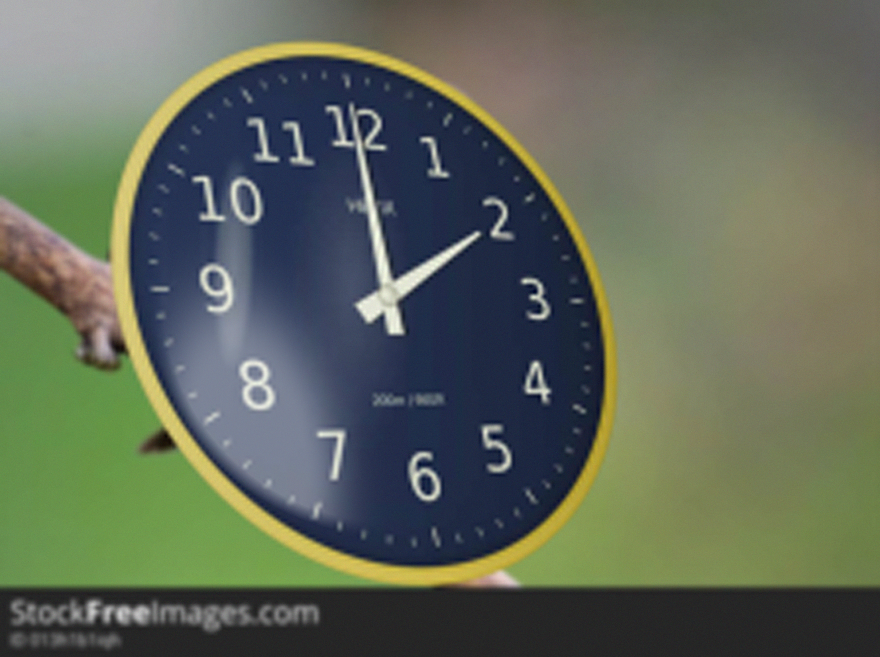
**2:00**
